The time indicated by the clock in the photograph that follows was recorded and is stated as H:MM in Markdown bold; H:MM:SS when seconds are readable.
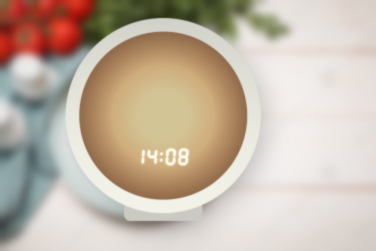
**14:08**
